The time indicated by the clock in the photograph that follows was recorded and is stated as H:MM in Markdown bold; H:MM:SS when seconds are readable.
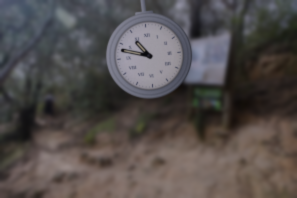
**10:48**
